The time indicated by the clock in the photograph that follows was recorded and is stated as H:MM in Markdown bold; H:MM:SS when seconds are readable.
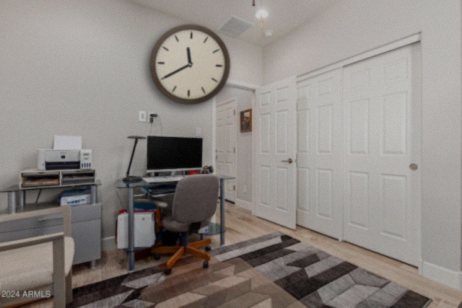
**11:40**
